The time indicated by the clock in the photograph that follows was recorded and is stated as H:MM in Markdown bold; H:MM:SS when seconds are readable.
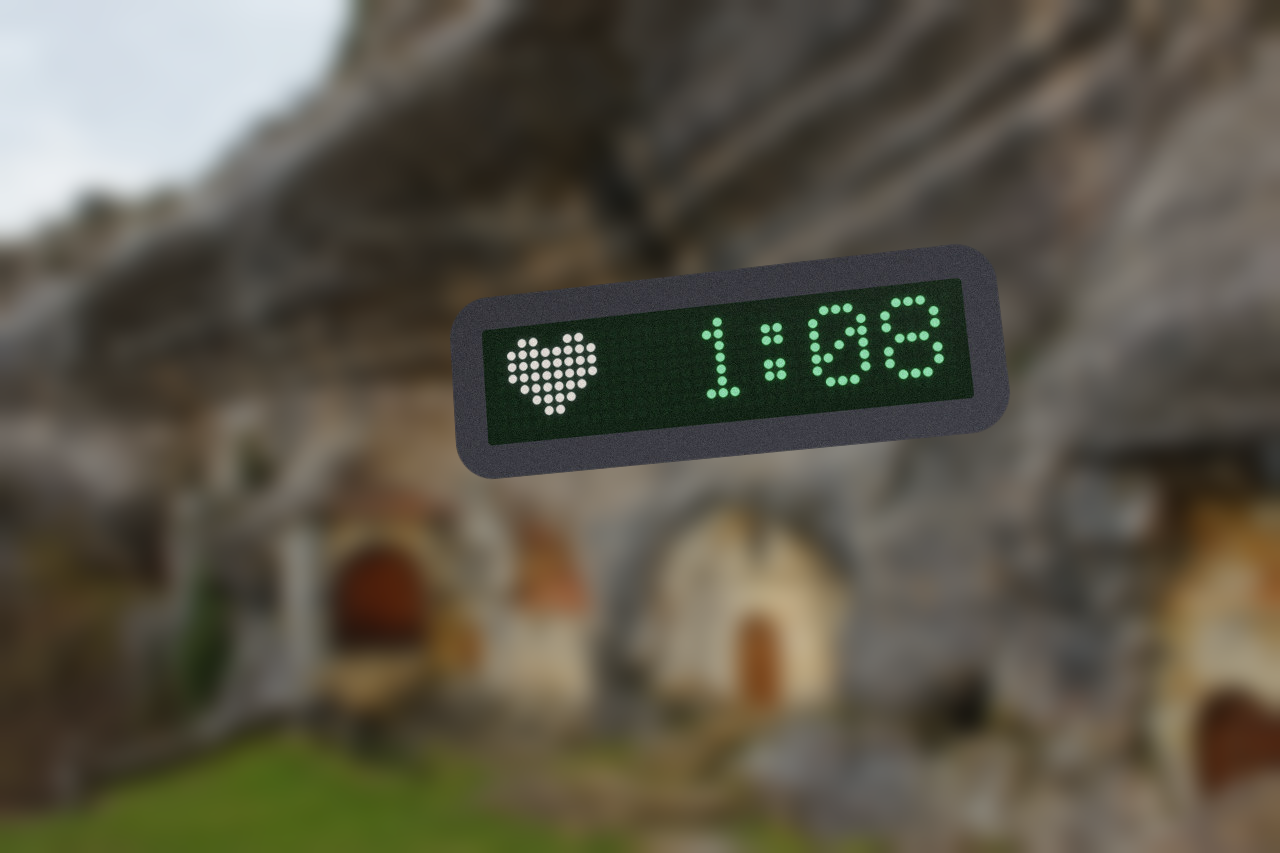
**1:08**
